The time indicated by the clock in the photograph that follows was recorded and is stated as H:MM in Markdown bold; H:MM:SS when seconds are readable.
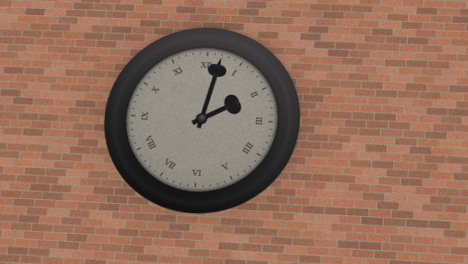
**2:02**
